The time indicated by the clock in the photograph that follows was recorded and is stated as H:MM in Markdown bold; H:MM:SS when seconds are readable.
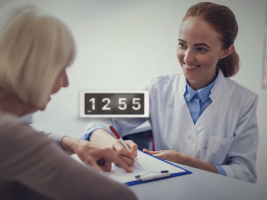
**12:55**
